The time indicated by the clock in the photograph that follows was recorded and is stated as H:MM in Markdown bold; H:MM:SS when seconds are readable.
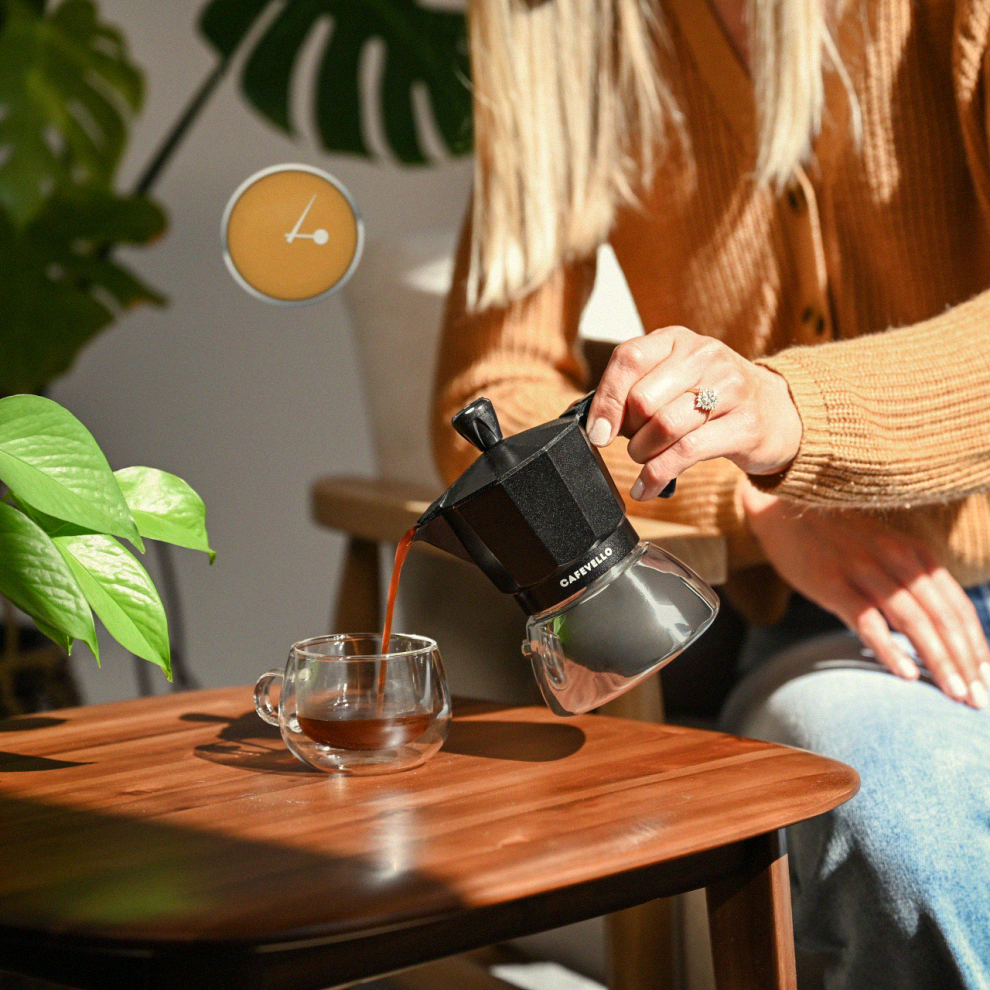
**3:05**
